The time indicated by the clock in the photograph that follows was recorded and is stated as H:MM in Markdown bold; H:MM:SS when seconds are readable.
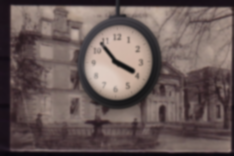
**3:53**
